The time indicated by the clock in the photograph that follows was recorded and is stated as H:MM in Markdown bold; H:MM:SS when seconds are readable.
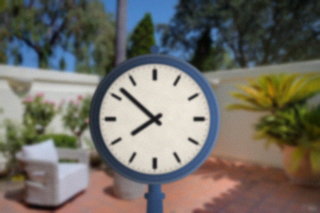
**7:52**
